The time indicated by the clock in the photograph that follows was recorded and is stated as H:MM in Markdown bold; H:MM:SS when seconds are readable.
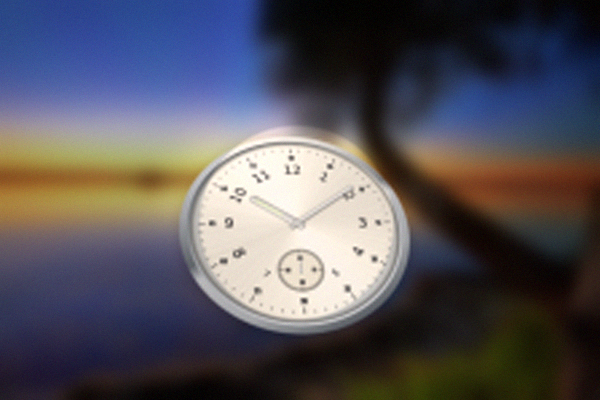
**10:09**
